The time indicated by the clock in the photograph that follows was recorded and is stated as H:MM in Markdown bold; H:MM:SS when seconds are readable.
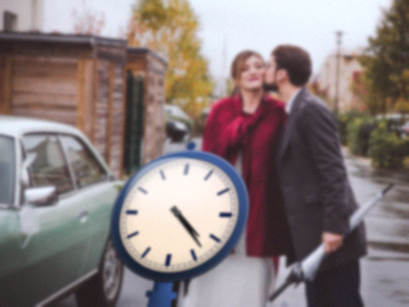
**4:23**
